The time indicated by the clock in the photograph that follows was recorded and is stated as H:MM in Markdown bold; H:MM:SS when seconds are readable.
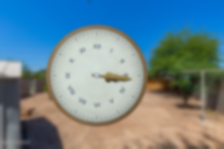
**3:16**
